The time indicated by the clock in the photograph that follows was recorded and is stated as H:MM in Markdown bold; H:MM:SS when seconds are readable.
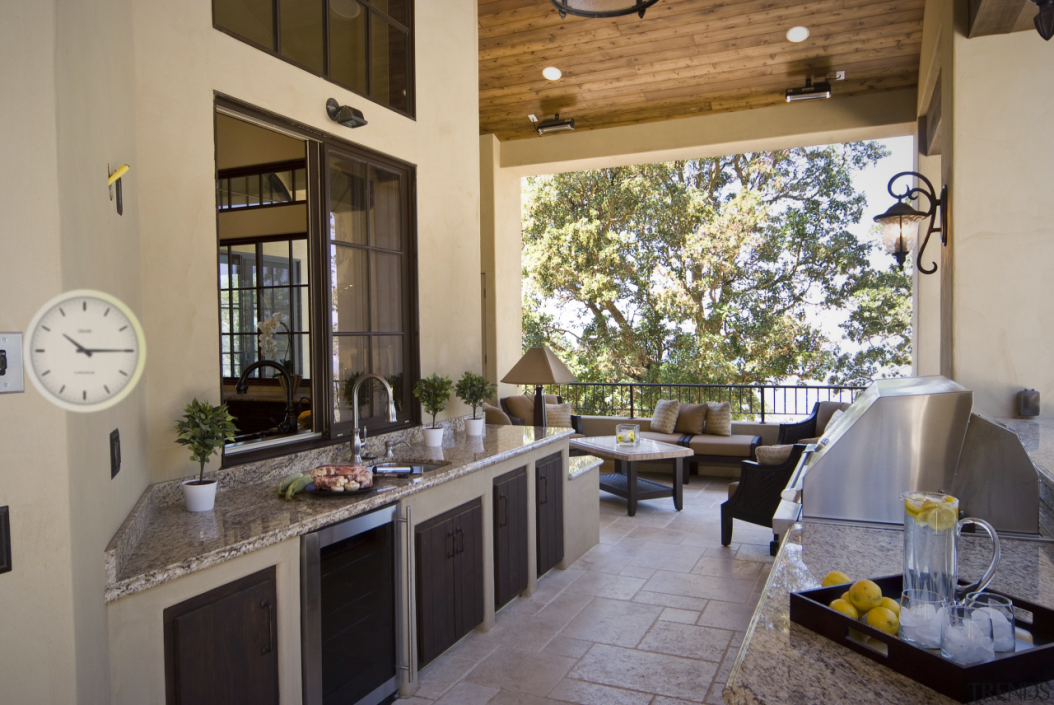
**10:15**
